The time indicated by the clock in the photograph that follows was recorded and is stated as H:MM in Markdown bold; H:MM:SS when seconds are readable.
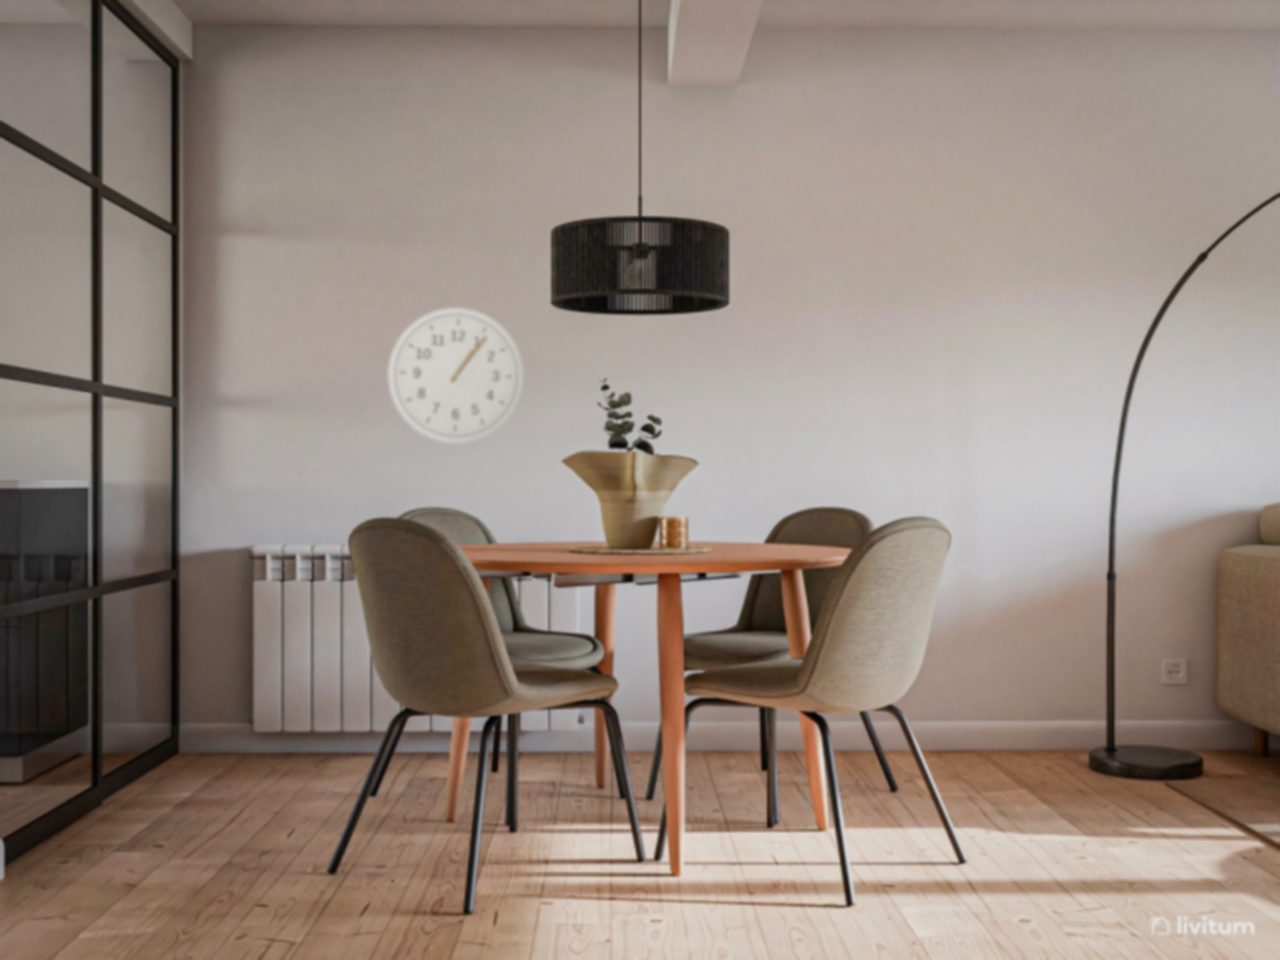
**1:06**
